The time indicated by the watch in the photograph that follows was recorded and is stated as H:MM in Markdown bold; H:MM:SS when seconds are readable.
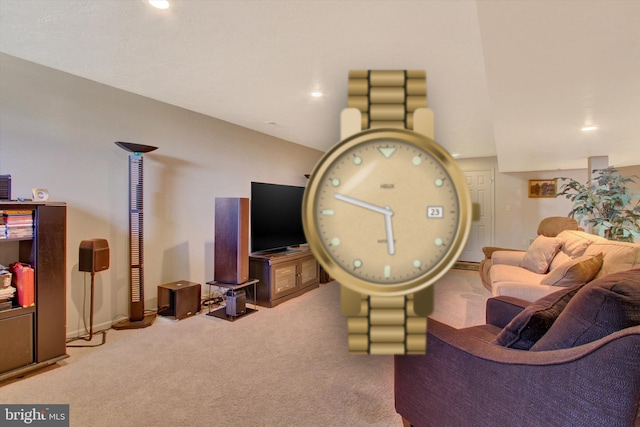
**5:48**
